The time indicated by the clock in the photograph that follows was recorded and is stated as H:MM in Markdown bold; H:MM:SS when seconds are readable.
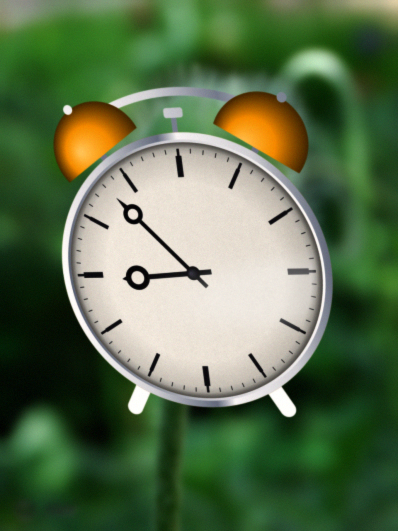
**8:53**
